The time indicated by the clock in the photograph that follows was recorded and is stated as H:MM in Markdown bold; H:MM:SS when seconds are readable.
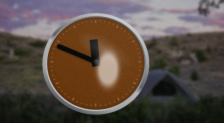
**11:49**
